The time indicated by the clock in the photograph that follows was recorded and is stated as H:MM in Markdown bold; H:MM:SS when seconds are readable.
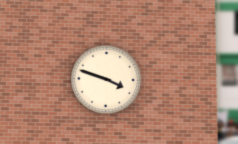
**3:48**
